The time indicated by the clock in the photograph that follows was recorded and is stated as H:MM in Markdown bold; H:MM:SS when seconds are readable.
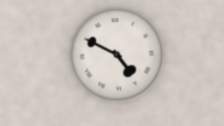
**4:50**
